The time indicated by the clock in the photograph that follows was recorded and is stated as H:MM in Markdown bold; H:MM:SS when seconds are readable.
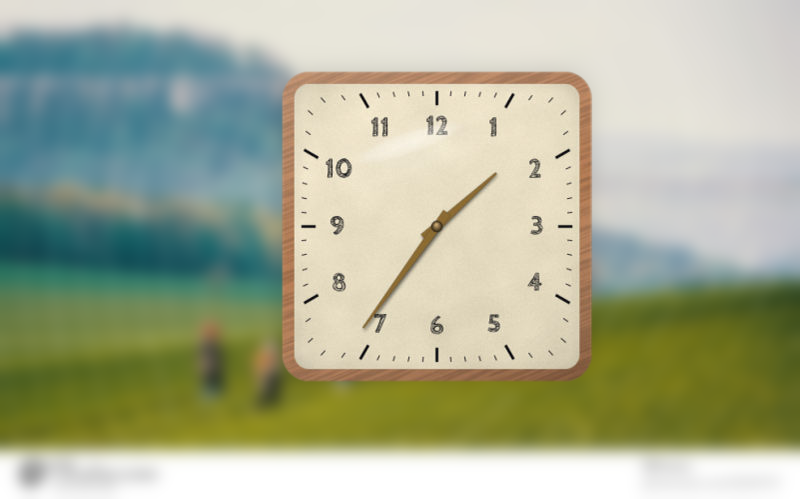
**1:36**
